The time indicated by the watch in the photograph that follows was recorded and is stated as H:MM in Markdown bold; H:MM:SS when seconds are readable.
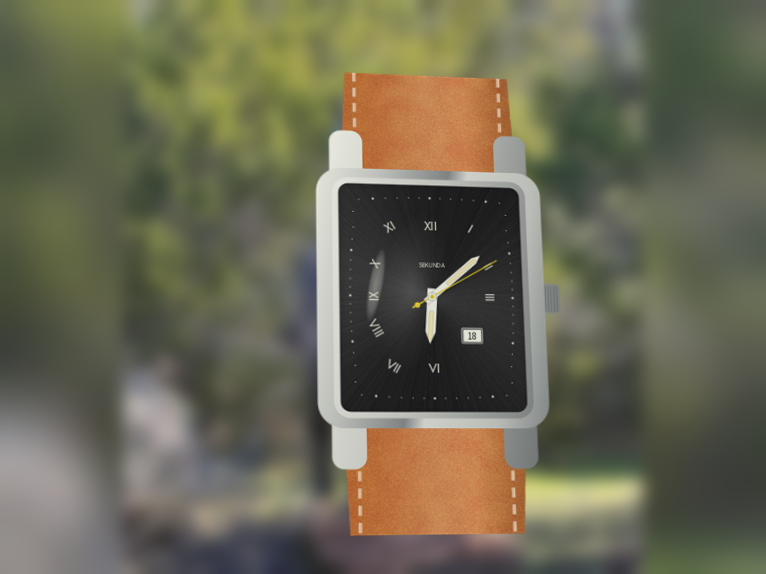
**6:08:10**
